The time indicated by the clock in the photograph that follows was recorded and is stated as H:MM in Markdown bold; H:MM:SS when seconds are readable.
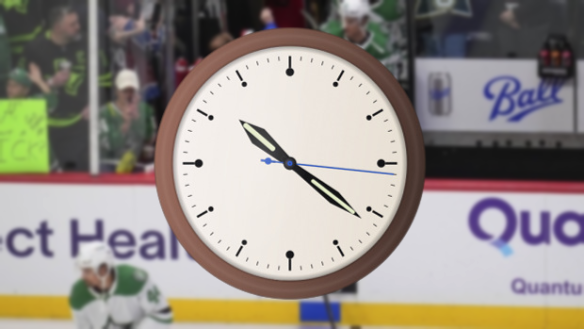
**10:21:16**
